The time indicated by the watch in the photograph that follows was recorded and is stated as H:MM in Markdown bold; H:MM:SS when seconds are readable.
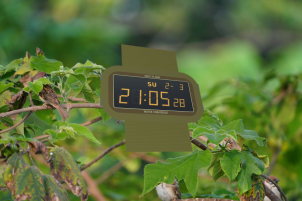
**21:05:28**
